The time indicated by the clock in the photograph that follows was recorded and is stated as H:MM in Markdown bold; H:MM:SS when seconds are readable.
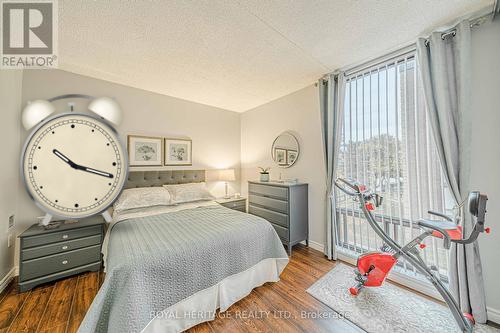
**10:18**
